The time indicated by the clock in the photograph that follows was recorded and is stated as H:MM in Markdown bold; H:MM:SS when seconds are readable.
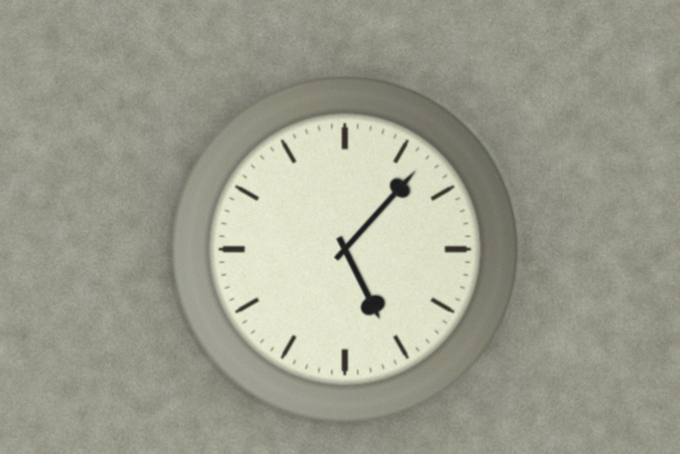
**5:07**
